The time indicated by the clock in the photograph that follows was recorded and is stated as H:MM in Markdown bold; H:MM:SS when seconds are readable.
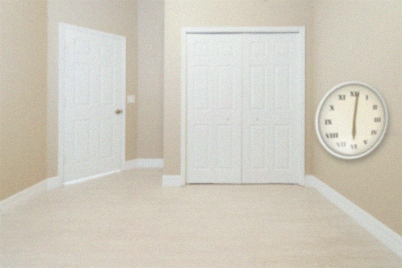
**6:01**
